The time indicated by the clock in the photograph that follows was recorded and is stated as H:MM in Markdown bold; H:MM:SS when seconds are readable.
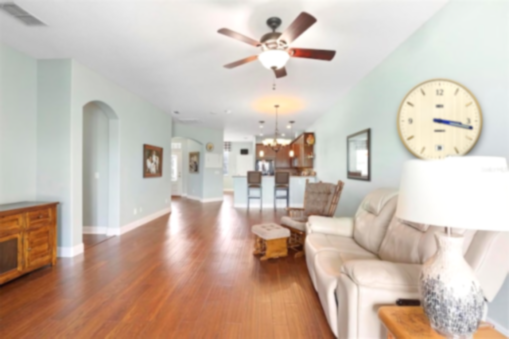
**3:17**
